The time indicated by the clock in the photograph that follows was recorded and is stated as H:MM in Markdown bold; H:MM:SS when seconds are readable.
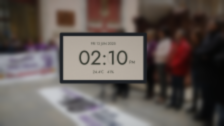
**2:10**
